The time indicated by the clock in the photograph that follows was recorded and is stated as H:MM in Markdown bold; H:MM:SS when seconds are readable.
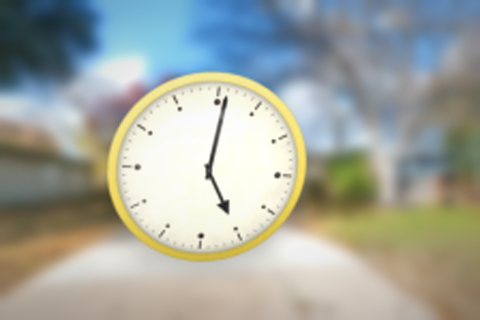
**5:01**
